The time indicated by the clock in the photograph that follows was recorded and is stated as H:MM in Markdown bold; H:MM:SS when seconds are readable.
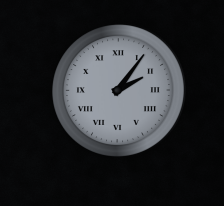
**2:06**
